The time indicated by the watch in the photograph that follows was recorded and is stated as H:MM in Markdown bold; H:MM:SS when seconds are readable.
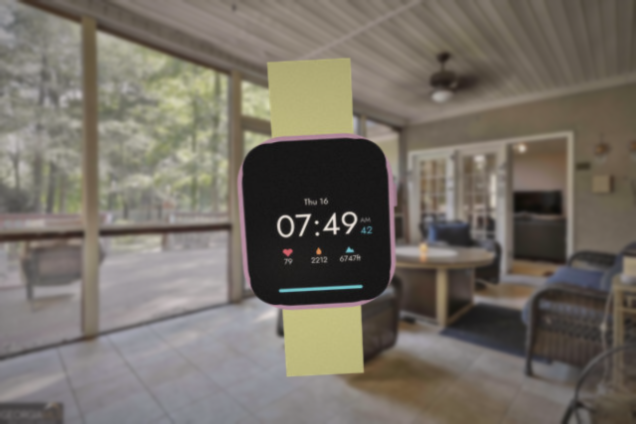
**7:49:42**
